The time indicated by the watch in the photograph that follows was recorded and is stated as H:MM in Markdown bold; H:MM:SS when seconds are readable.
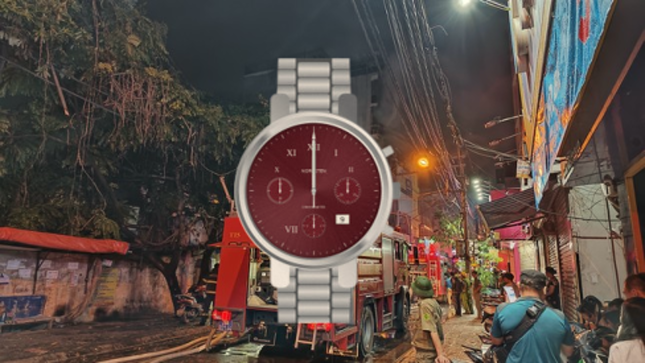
**12:00**
